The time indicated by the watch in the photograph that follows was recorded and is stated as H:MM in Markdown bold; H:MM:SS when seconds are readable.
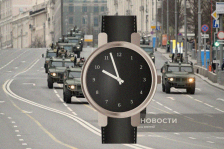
**9:57**
